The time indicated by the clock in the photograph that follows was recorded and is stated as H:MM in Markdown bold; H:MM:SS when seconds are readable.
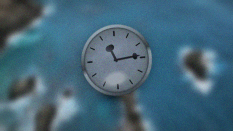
**11:14**
